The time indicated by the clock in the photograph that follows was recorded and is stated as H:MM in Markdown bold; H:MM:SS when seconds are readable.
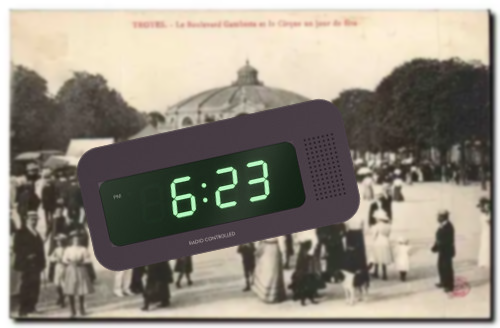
**6:23**
